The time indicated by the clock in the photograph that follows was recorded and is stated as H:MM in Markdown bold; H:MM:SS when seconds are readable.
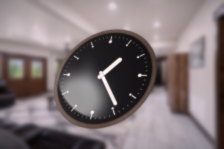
**1:24**
